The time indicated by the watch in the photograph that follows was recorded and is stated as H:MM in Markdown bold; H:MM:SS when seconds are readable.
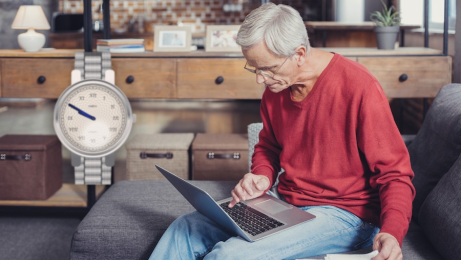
**9:50**
